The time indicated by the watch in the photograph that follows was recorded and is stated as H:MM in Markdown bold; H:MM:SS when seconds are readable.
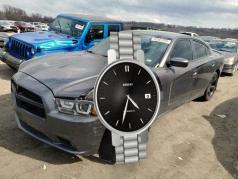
**4:33**
